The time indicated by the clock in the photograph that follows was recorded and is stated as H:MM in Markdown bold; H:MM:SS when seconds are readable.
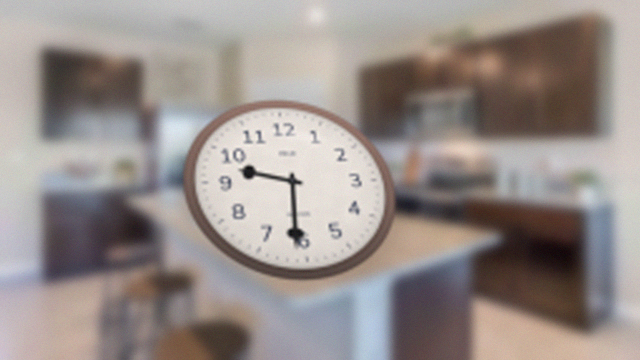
**9:31**
